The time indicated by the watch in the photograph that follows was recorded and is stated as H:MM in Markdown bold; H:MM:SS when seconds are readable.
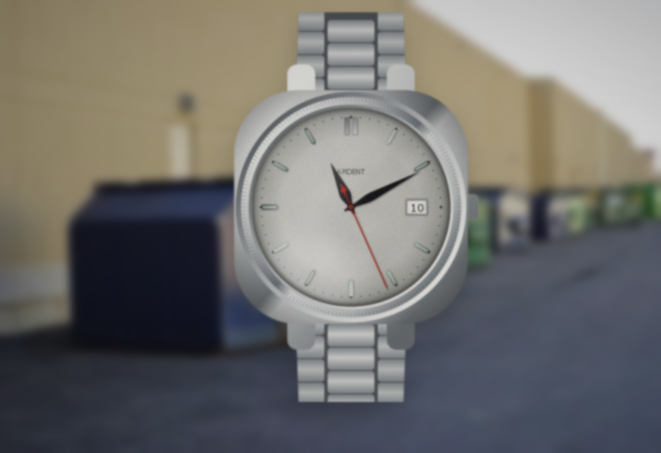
**11:10:26**
